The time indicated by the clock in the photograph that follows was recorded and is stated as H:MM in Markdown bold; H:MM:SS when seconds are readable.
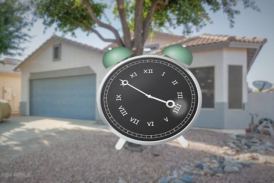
**3:51**
